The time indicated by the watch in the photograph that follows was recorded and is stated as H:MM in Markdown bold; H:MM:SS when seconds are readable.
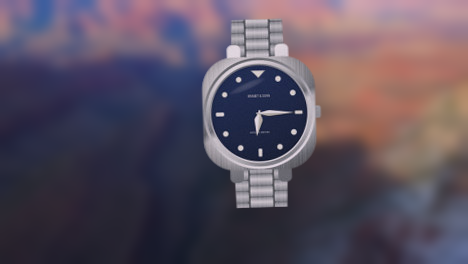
**6:15**
